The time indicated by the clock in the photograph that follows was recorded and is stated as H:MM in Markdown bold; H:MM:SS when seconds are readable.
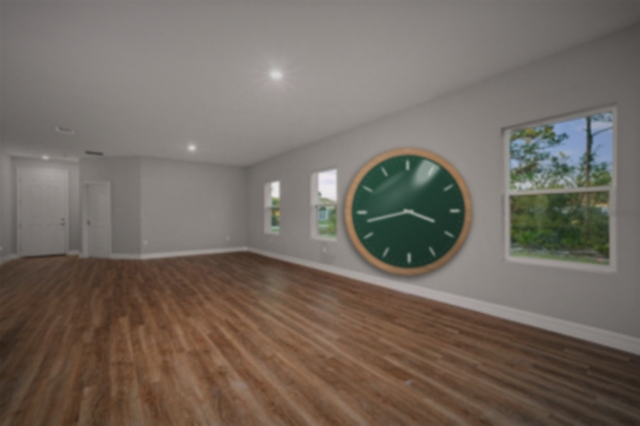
**3:43**
